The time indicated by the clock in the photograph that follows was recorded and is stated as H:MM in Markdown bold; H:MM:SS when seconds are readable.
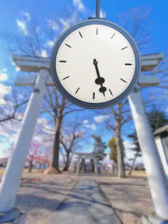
**5:27**
